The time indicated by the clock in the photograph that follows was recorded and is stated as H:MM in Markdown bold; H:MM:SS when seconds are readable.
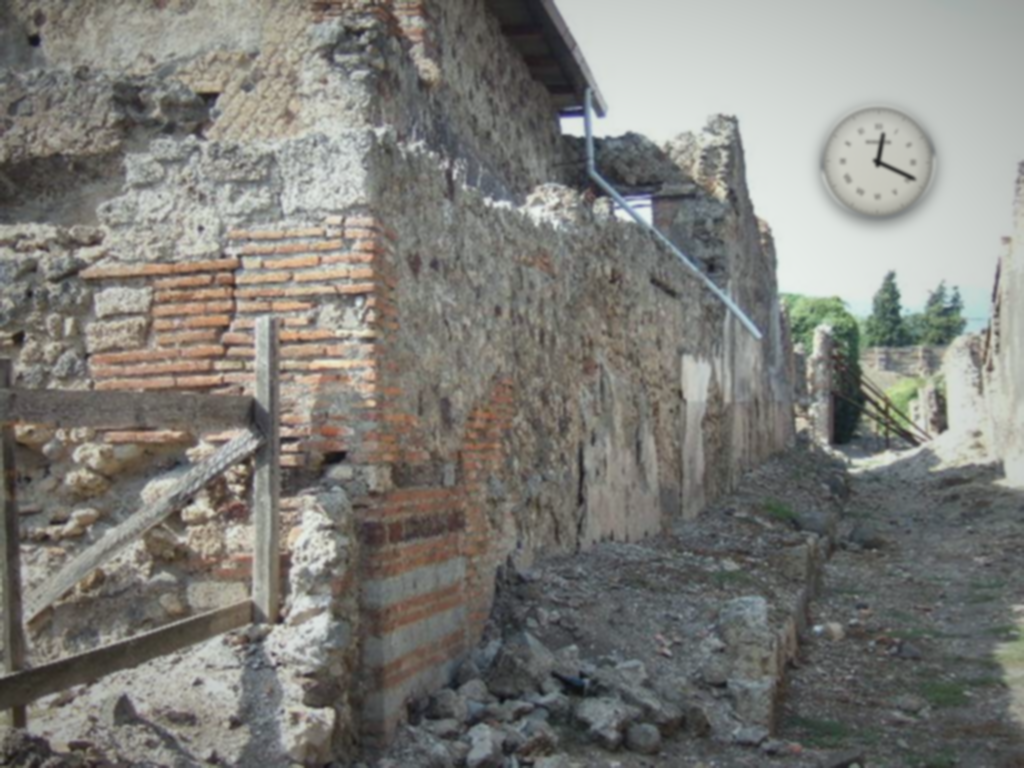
**12:19**
